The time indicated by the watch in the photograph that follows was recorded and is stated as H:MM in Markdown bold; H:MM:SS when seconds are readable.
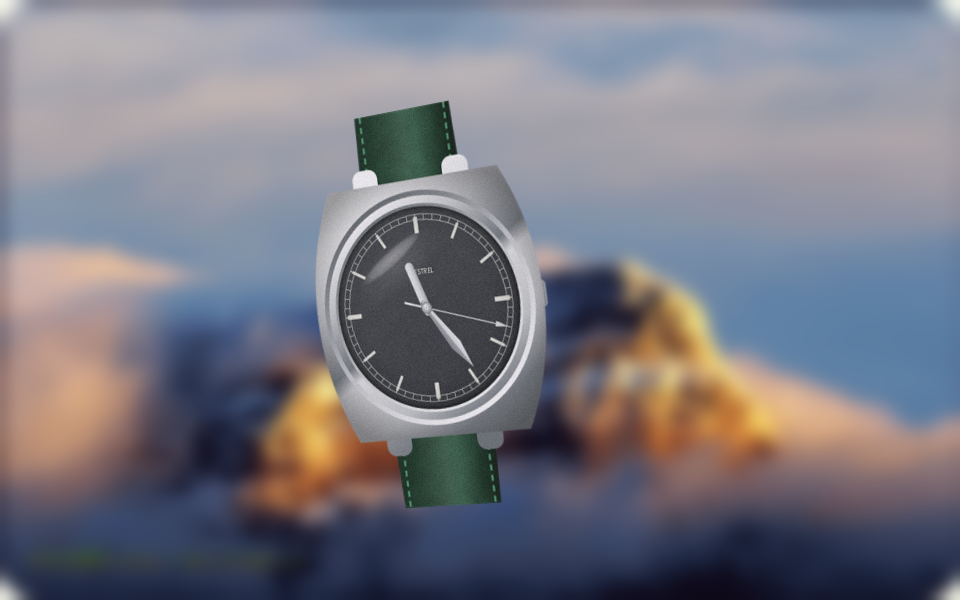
**11:24:18**
